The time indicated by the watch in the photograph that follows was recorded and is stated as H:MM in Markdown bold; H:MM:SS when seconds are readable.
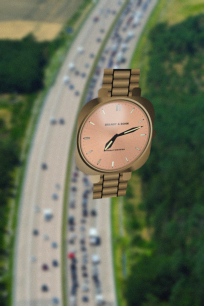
**7:12**
